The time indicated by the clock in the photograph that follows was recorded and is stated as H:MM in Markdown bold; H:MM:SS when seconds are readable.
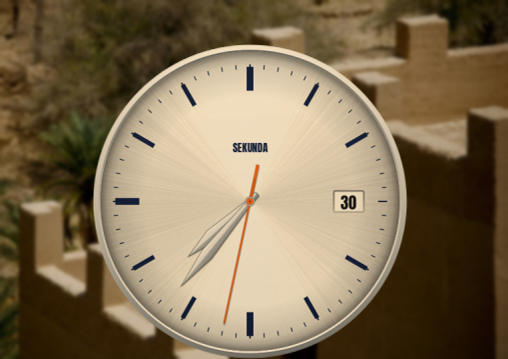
**7:36:32**
